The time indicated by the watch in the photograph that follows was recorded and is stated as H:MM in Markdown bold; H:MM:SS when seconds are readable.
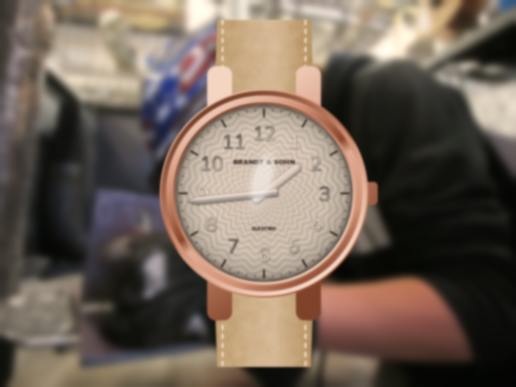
**1:44**
